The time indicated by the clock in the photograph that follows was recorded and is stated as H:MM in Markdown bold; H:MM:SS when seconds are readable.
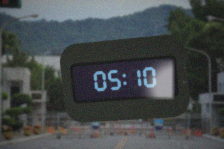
**5:10**
